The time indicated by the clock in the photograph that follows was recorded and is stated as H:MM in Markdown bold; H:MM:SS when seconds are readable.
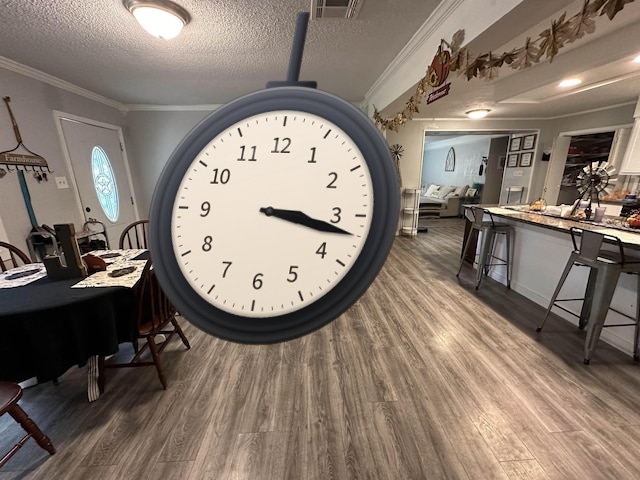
**3:17**
